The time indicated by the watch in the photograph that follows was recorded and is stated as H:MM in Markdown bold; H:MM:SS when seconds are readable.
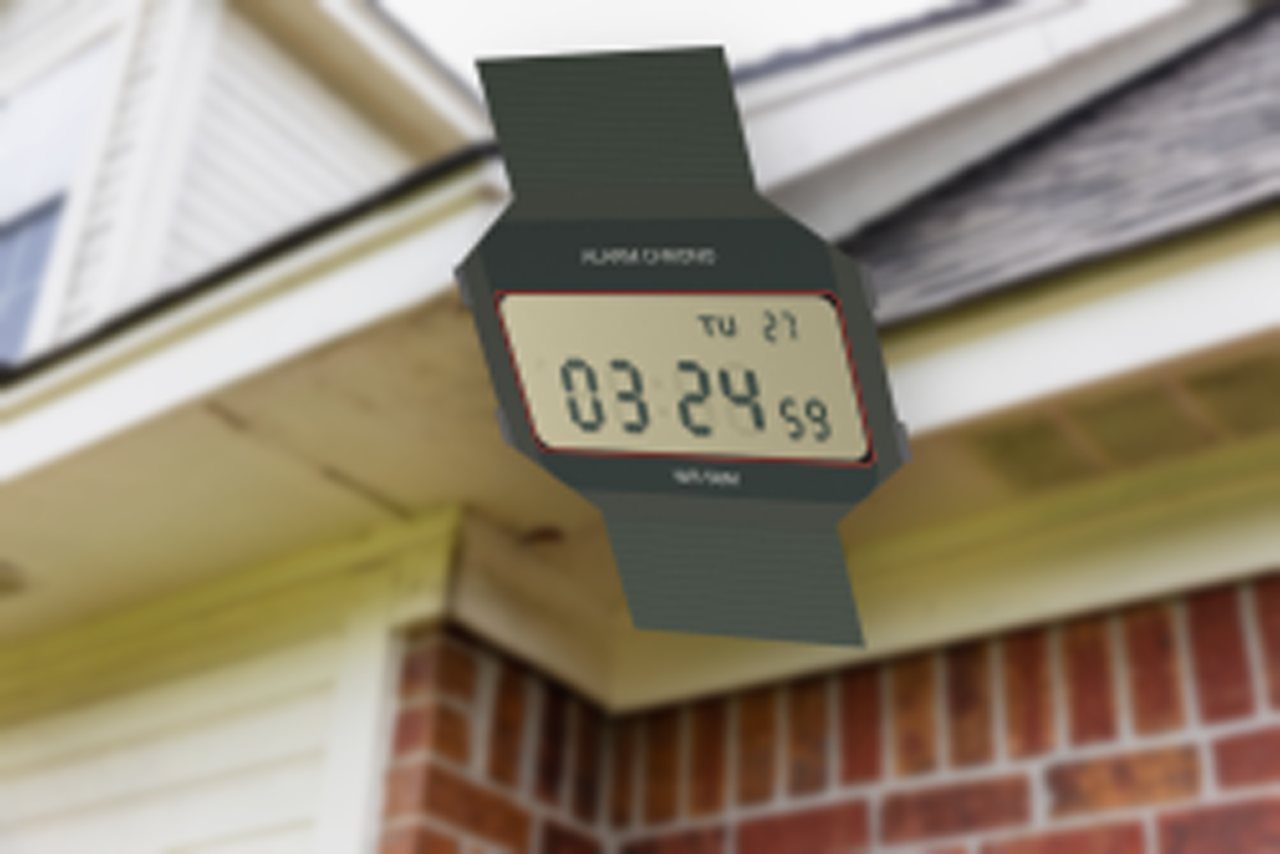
**3:24:59**
